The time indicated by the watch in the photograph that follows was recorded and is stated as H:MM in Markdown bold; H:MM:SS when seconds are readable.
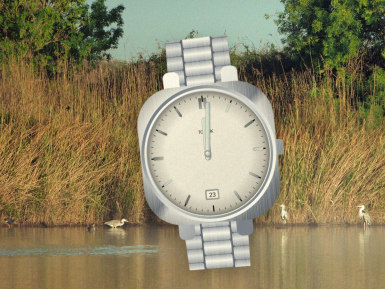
**12:01**
